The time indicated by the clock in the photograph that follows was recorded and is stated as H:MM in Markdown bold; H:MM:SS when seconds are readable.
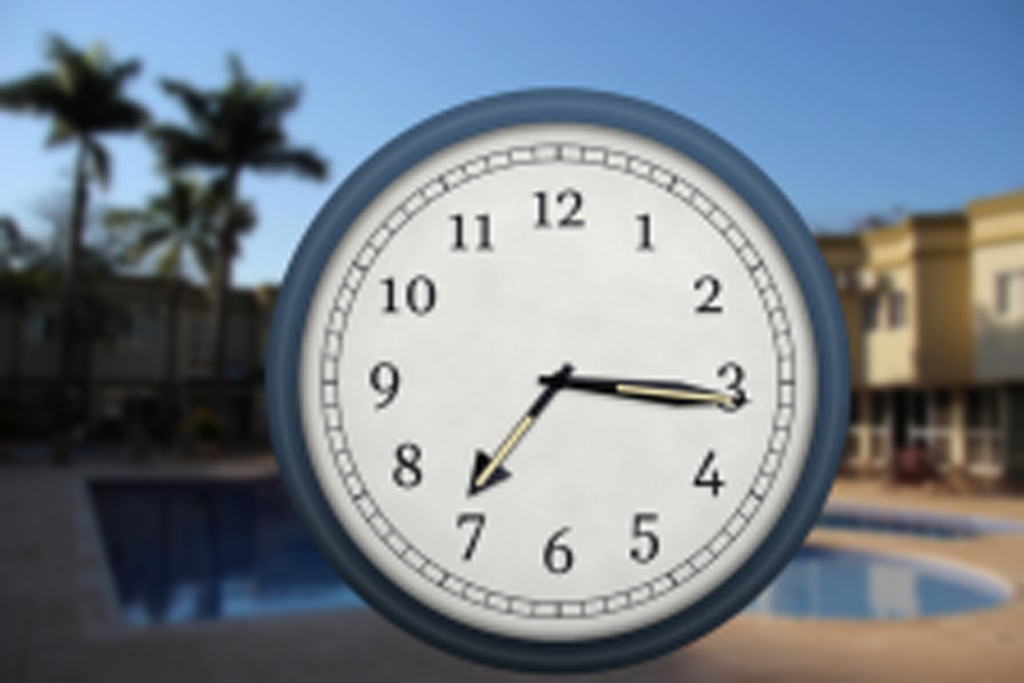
**7:16**
